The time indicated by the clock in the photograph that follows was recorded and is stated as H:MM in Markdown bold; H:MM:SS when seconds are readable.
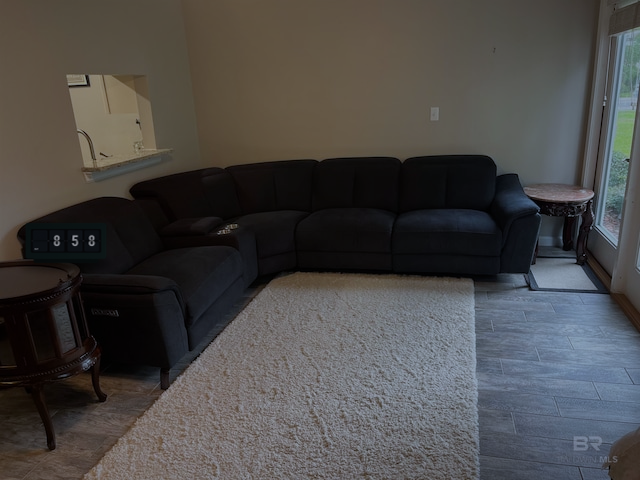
**8:58**
